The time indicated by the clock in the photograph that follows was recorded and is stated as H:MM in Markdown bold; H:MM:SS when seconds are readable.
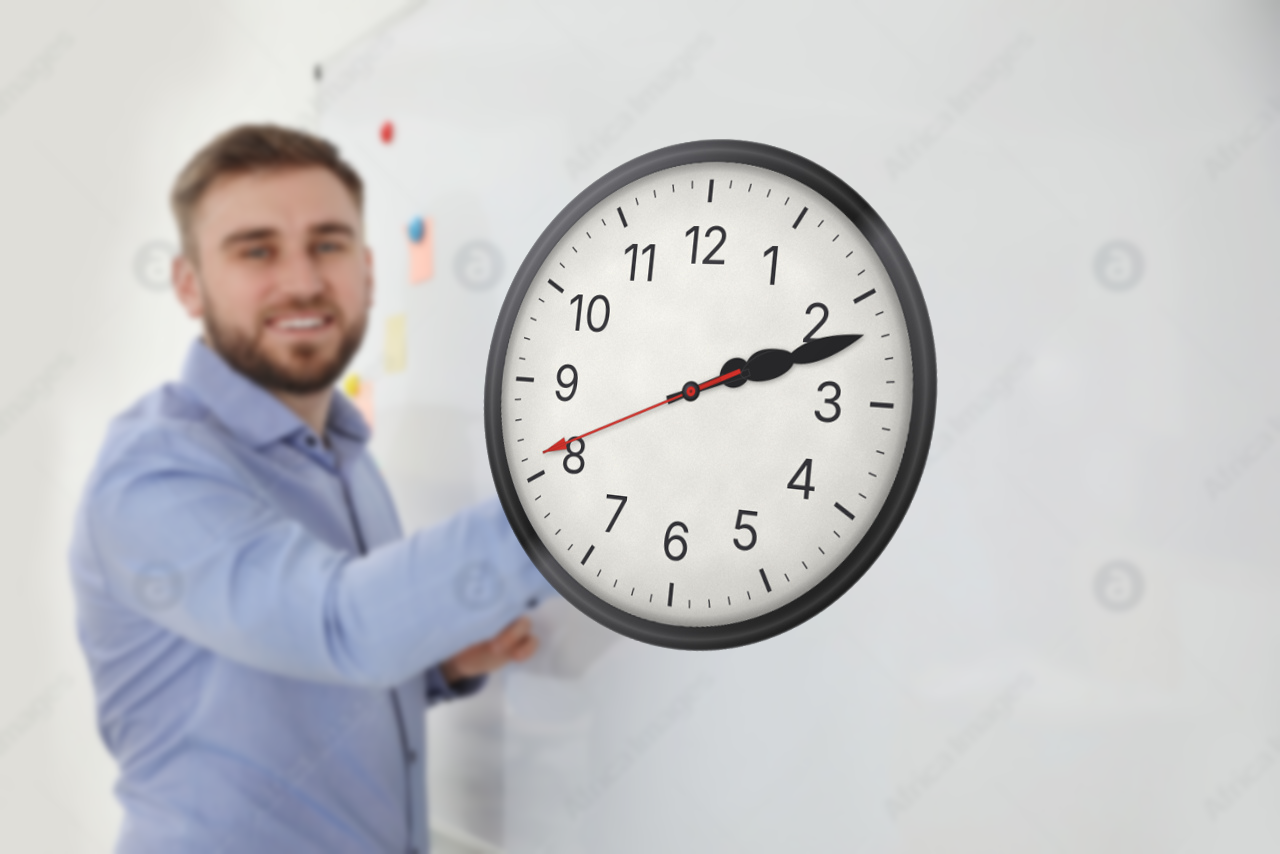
**2:11:41**
